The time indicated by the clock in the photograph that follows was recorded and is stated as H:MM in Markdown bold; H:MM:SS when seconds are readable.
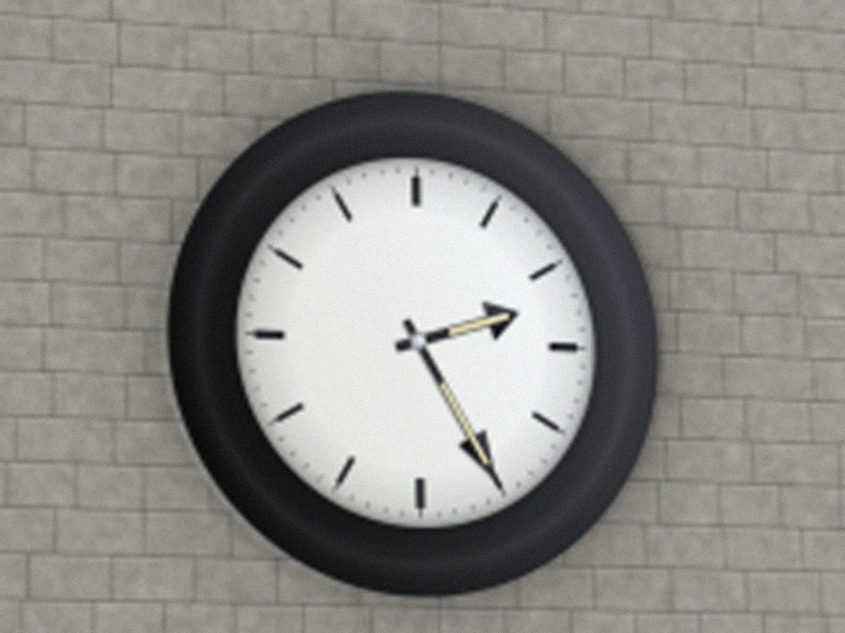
**2:25**
